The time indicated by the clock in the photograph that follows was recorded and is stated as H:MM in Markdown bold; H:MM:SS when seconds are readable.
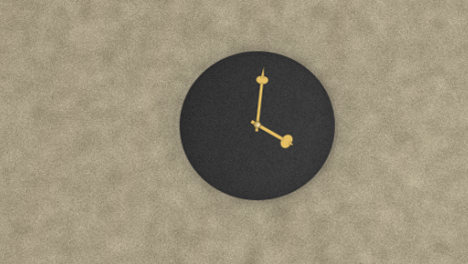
**4:01**
